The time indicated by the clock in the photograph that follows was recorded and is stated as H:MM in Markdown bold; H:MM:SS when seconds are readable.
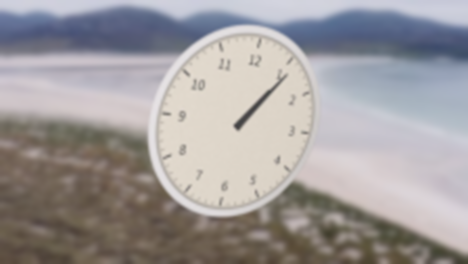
**1:06**
